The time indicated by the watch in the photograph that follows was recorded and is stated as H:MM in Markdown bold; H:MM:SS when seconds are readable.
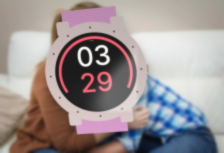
**3:29**
